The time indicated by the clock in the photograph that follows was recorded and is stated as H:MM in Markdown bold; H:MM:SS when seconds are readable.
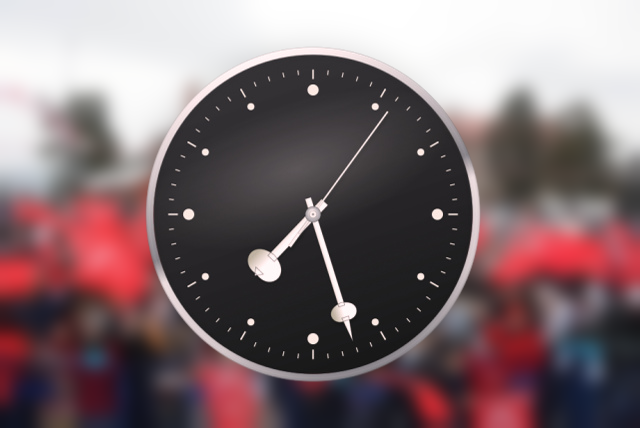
**7:27:06**
